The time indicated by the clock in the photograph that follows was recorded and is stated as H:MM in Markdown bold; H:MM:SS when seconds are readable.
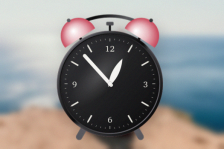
**12:53**
